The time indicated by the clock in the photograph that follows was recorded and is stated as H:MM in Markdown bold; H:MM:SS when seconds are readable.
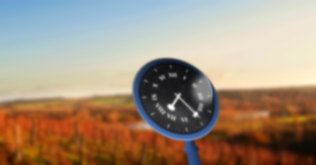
**7:24**
